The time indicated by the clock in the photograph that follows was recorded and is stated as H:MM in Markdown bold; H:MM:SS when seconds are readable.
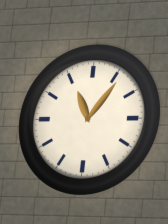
**11:06**
